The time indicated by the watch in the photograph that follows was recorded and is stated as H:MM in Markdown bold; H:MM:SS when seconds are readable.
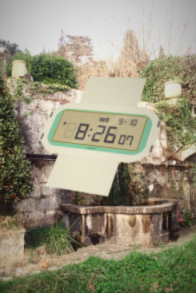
**8:26:07**
